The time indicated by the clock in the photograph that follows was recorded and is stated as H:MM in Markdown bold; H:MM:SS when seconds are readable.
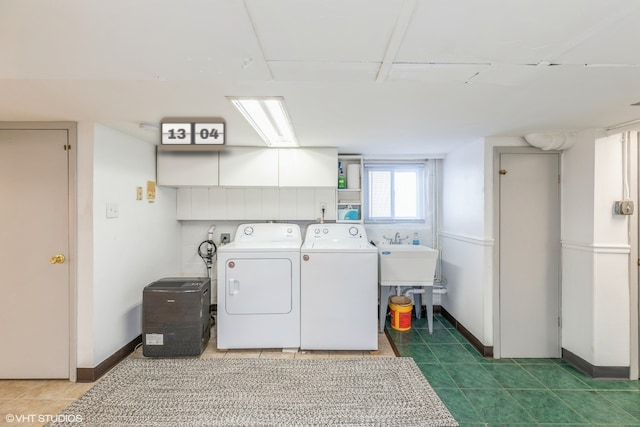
**13:04**
